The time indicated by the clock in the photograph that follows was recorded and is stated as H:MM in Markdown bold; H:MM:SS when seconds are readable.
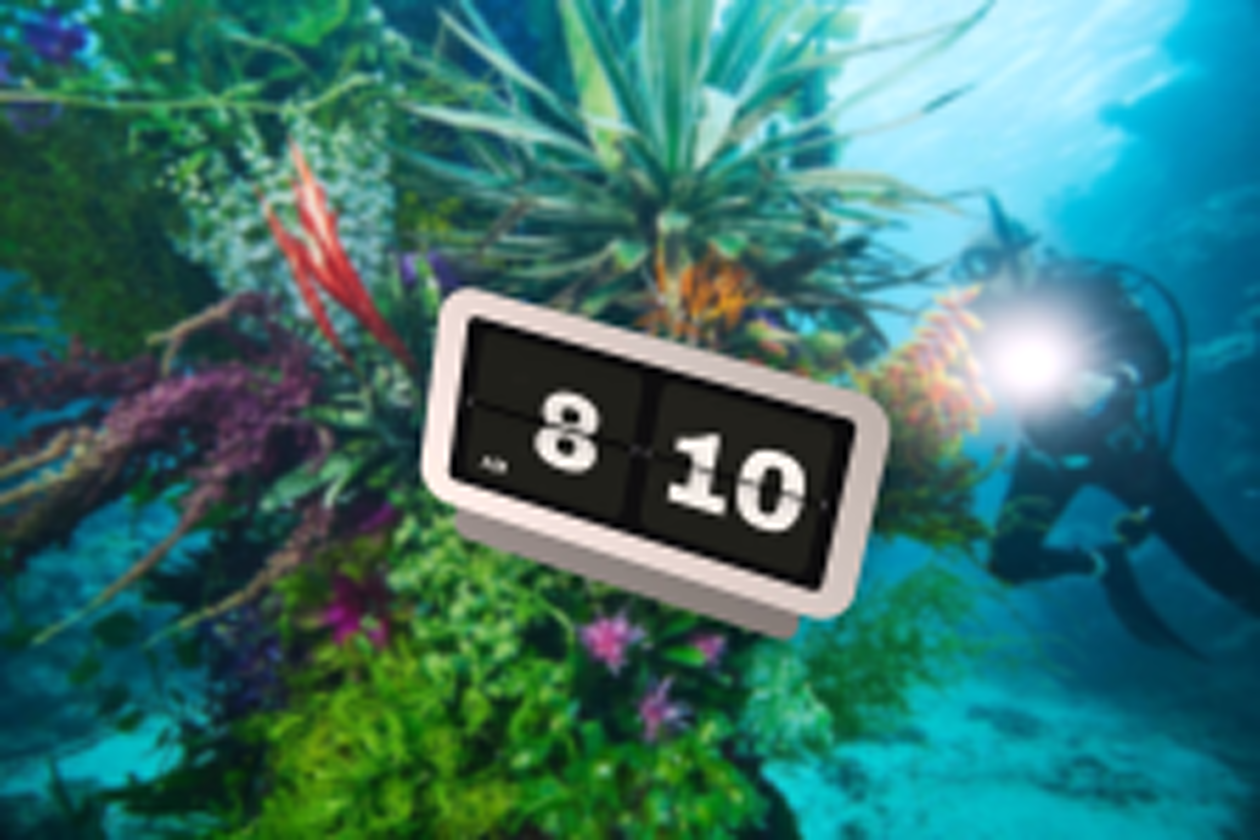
**8:10**
